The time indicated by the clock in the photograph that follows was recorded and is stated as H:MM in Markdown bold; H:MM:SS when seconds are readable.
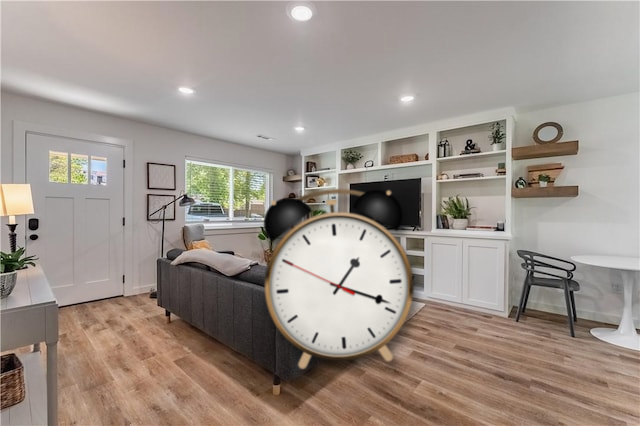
**1:18:50**
